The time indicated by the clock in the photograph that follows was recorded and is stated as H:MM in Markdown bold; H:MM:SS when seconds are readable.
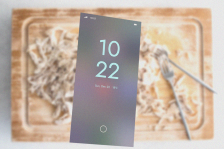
**10:22**
